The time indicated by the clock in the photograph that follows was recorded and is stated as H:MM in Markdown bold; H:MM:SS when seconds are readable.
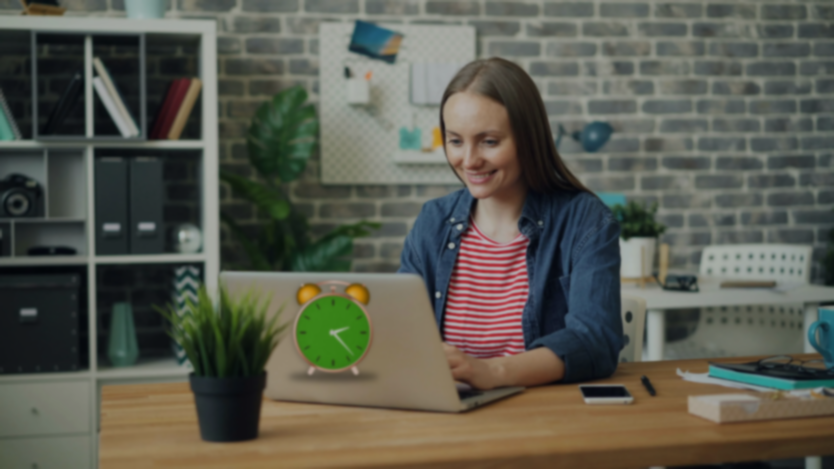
**2:23**
